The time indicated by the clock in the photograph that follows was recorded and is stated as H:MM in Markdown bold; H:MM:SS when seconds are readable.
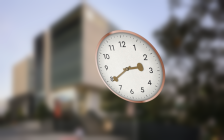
**2:39**
